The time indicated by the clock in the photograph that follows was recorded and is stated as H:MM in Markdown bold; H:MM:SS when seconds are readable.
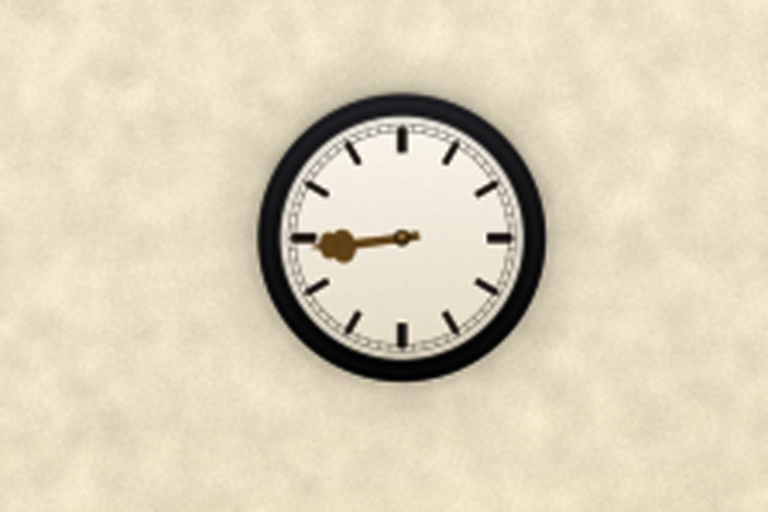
**8:44**
